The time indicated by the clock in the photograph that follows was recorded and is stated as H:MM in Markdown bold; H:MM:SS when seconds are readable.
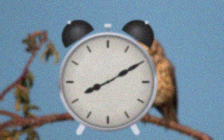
**8:10**
